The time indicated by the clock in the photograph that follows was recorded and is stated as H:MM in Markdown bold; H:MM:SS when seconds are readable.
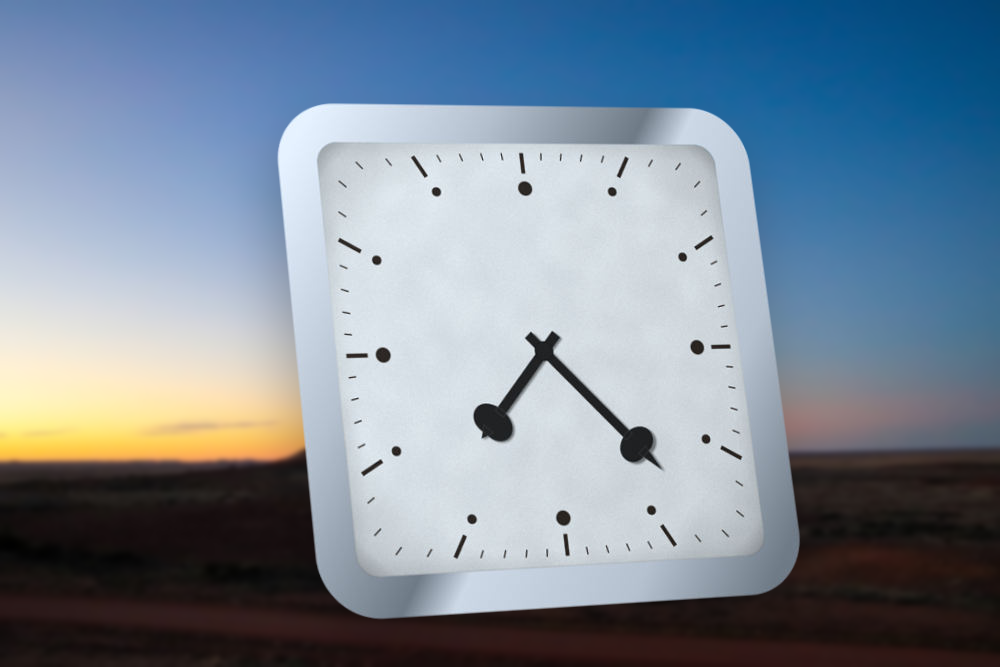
**7:23**
